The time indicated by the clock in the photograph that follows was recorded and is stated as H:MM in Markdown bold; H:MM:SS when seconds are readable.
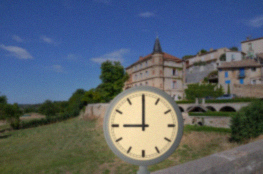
**9:00**
